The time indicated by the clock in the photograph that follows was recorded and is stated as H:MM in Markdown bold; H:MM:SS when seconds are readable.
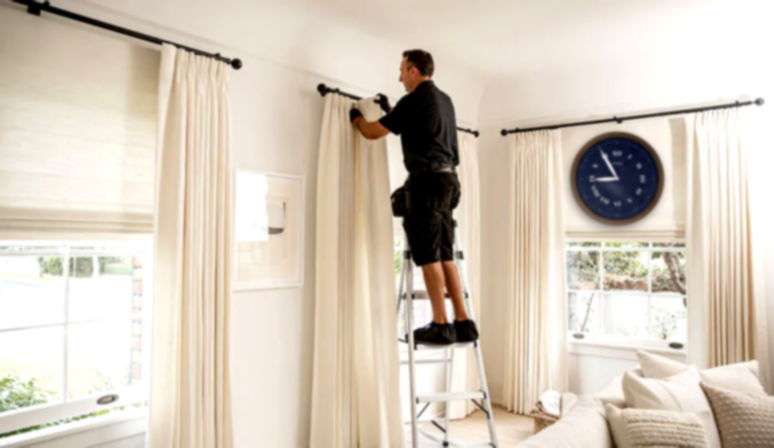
**8:55**
